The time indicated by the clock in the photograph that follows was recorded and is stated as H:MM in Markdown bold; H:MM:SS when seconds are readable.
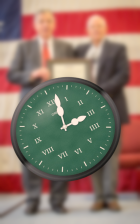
**3:02**
